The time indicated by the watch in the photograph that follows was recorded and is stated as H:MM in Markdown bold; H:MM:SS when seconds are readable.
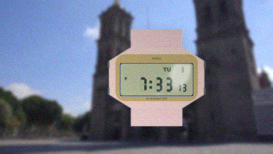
**7:33:13**
